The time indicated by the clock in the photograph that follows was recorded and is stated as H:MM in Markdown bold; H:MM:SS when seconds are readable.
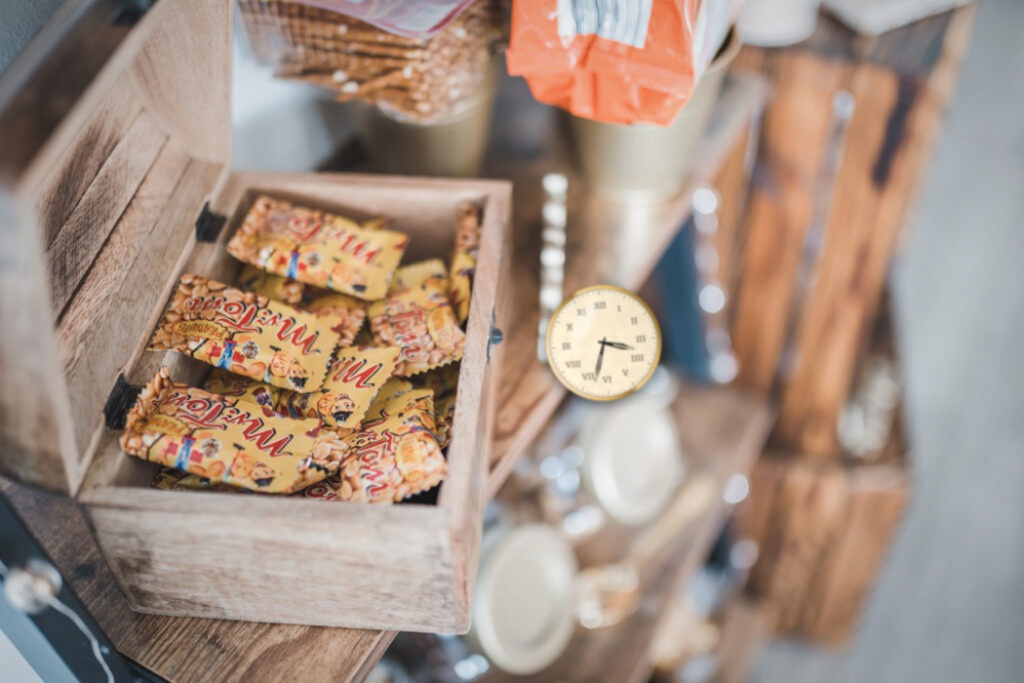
**3:33**
